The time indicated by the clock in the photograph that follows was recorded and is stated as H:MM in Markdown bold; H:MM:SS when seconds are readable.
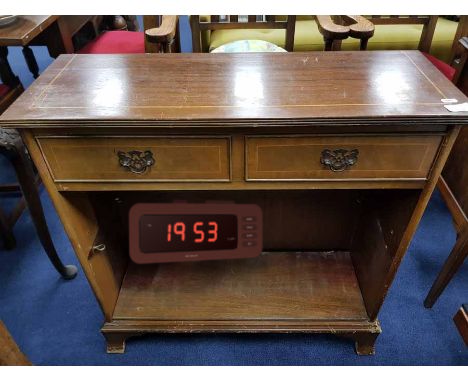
**19:53**
